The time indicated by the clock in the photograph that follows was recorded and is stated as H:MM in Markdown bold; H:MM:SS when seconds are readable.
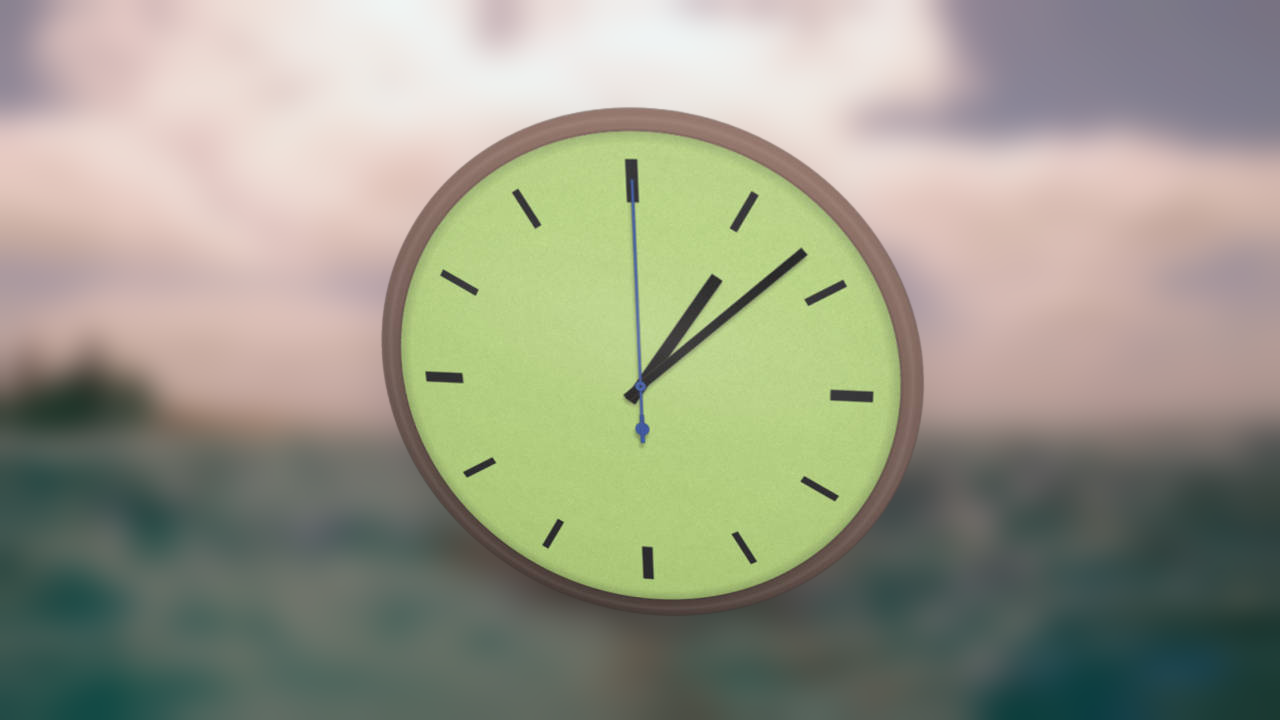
**1:08:00**
